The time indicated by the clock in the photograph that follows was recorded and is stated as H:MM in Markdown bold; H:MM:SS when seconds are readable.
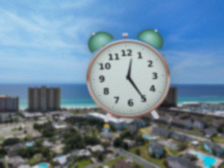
**12:25**
